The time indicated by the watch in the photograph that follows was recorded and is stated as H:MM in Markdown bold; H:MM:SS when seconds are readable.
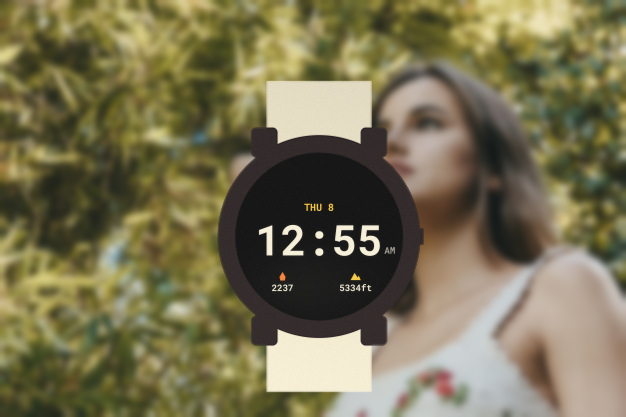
**12:55**
